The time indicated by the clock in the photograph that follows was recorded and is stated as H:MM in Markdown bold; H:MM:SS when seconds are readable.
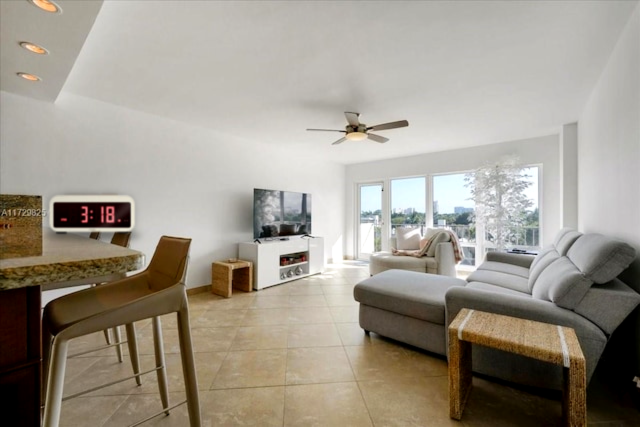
**3:18**
